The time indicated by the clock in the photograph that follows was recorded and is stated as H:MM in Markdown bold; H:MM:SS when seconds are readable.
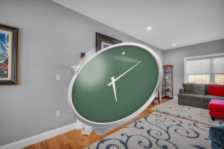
**5:07**
